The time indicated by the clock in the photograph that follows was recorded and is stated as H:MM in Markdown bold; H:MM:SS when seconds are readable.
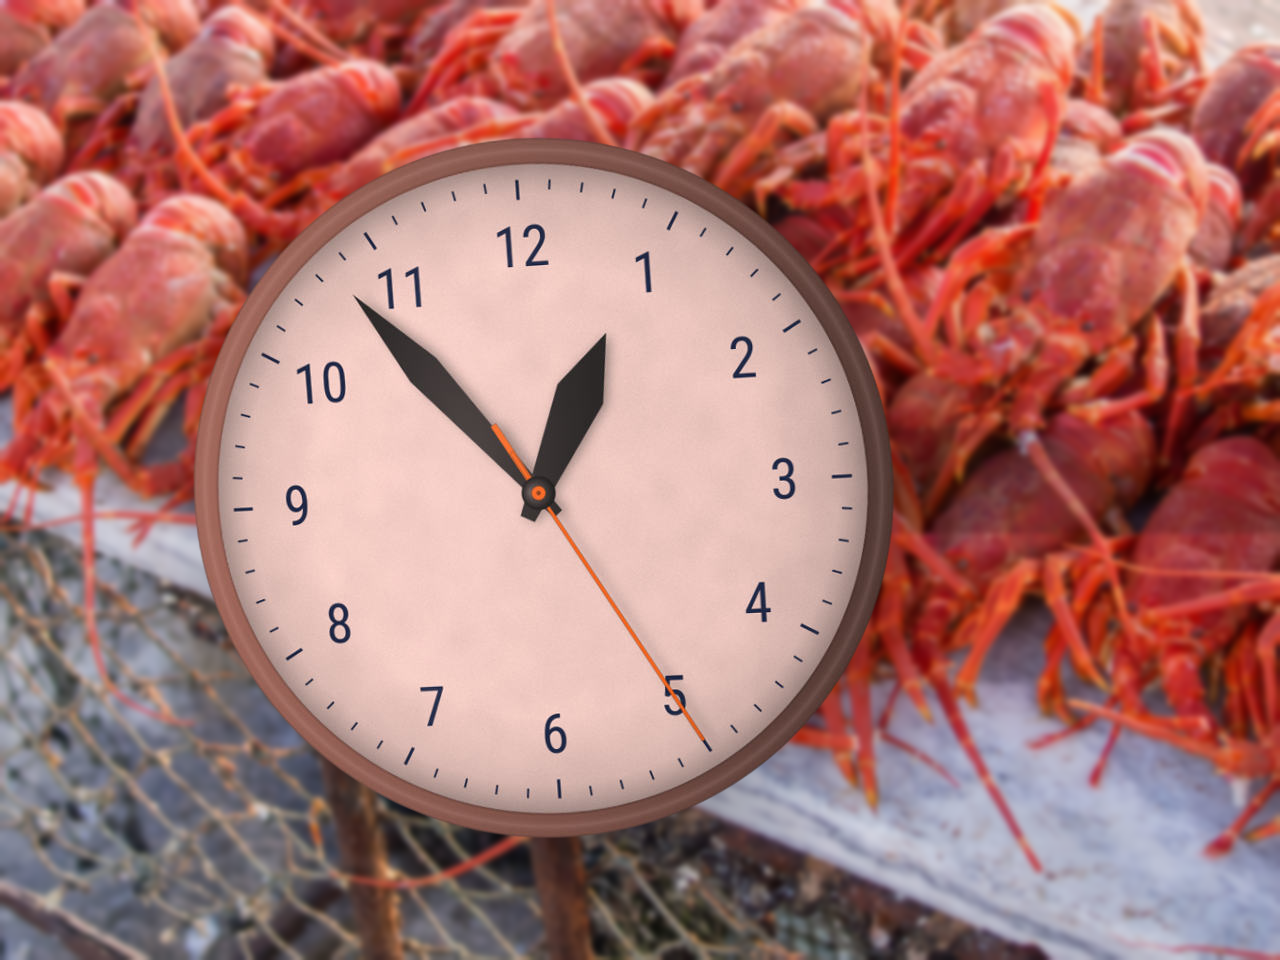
**12:53:25**
